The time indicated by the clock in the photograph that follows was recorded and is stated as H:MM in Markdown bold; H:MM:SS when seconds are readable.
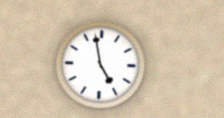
**4:58**
